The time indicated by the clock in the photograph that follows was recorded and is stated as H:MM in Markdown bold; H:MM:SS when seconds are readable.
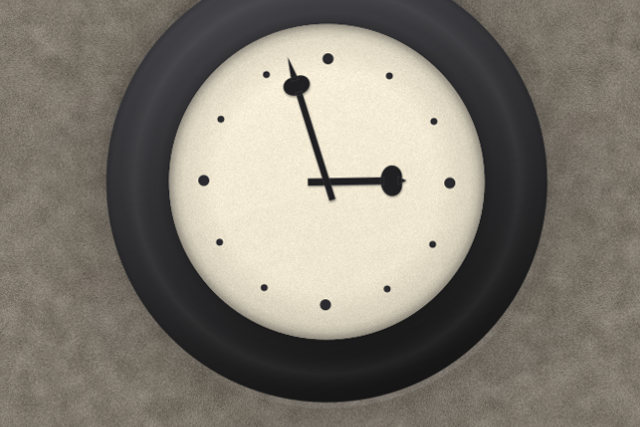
**2:57**
